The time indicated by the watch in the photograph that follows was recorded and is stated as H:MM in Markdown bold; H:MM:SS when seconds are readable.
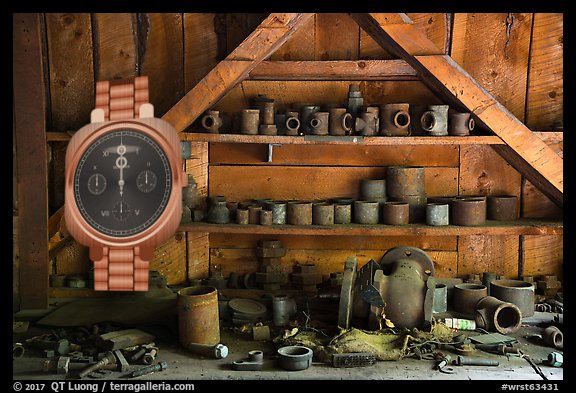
**12:00**
